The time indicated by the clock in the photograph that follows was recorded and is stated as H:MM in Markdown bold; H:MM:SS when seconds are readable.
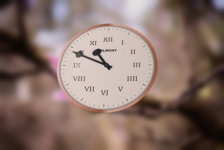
**10:49**
